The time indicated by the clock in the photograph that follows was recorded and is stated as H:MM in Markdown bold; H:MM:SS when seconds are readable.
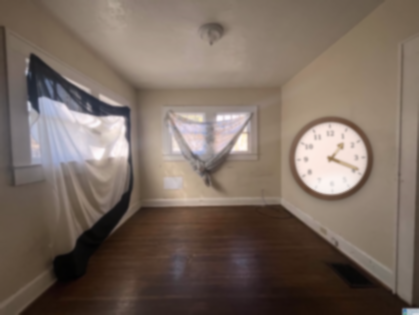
**1:19**
